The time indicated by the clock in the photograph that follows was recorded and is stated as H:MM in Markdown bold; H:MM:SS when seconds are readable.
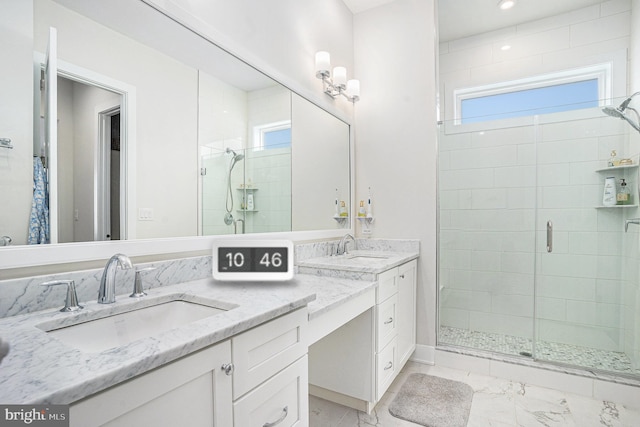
**10:46**
